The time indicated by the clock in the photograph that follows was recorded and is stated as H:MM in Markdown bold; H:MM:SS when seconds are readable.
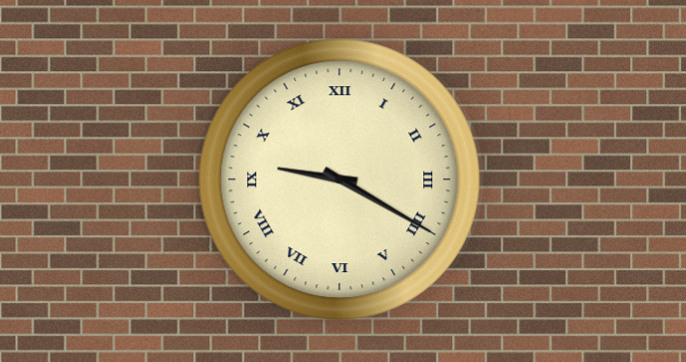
**9:20**
